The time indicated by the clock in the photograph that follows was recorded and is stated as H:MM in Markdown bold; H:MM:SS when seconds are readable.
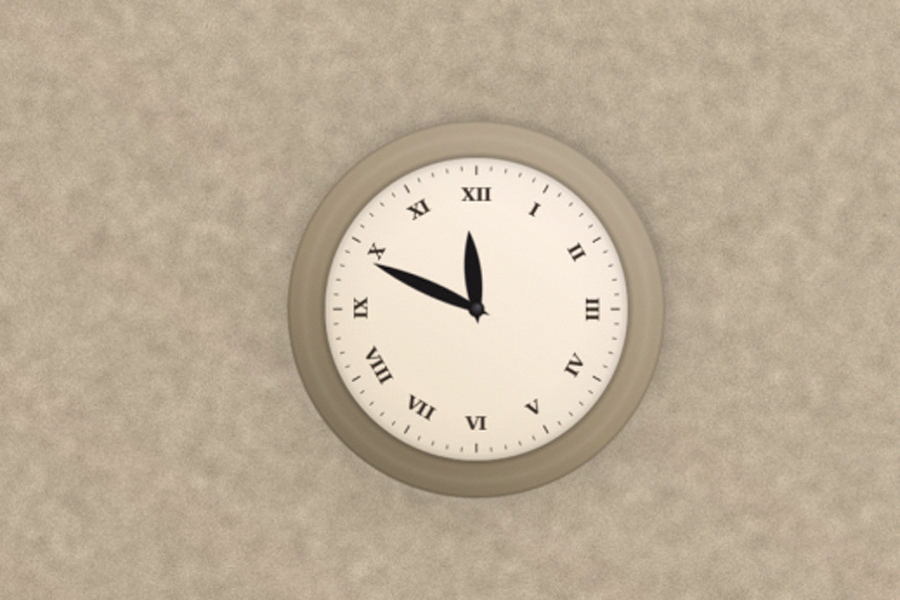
**11:49**
